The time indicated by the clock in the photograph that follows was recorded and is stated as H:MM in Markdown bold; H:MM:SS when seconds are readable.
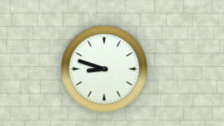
**8:48**
